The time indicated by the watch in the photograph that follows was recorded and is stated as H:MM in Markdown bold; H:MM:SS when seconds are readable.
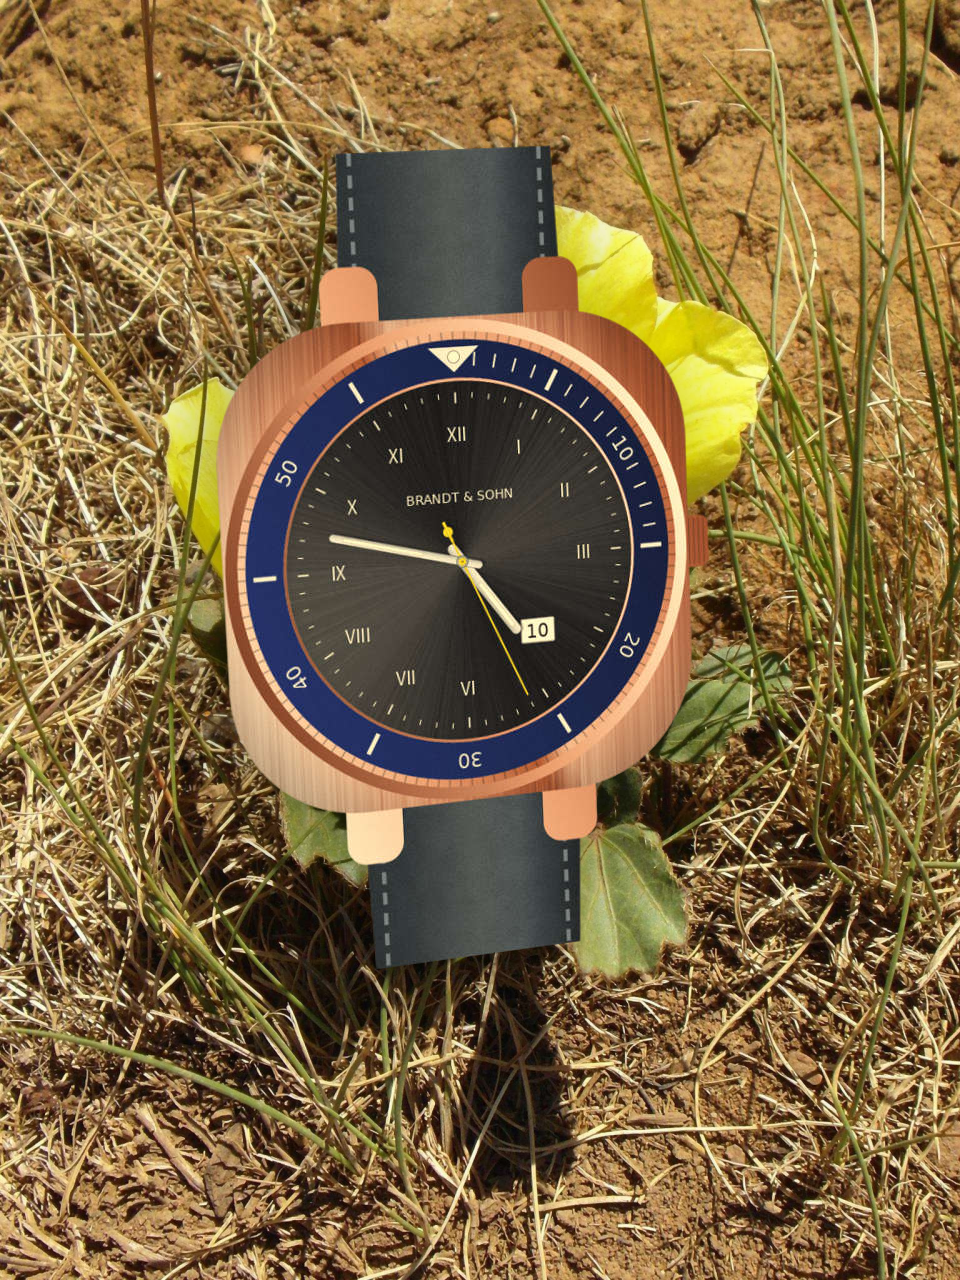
**4:47:26**
